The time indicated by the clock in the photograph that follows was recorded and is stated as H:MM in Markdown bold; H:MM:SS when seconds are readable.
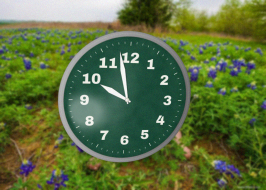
**9:58**
